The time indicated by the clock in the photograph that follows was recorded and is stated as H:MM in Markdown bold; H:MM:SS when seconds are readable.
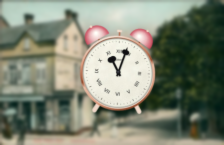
**11:03**
